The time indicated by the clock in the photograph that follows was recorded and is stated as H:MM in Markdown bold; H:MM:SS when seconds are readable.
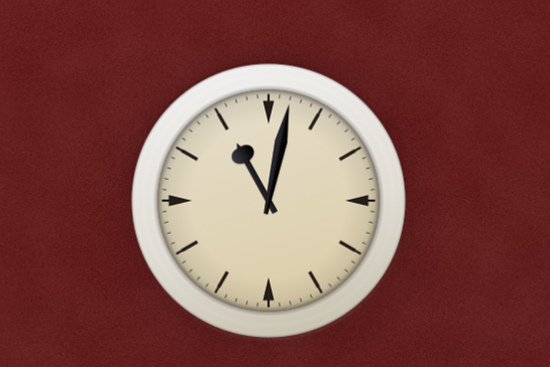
**11:02**
